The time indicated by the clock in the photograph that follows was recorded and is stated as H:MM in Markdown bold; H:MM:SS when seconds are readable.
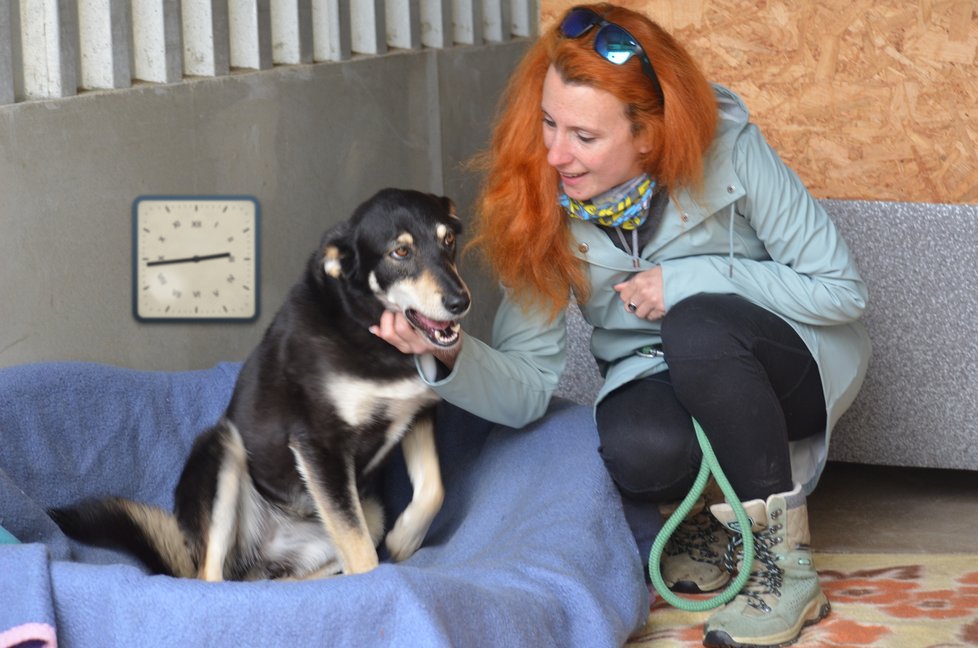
**2:44**
